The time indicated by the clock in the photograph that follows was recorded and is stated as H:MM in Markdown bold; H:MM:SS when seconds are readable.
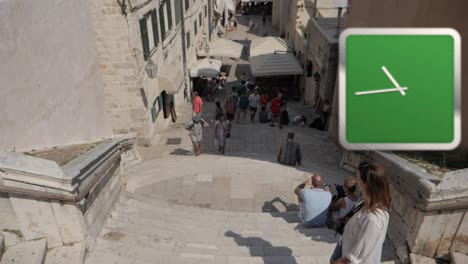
**10:44**
